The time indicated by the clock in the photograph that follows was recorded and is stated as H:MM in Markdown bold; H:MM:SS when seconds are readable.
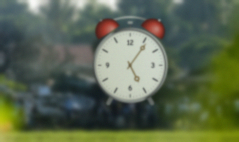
**5:06**
